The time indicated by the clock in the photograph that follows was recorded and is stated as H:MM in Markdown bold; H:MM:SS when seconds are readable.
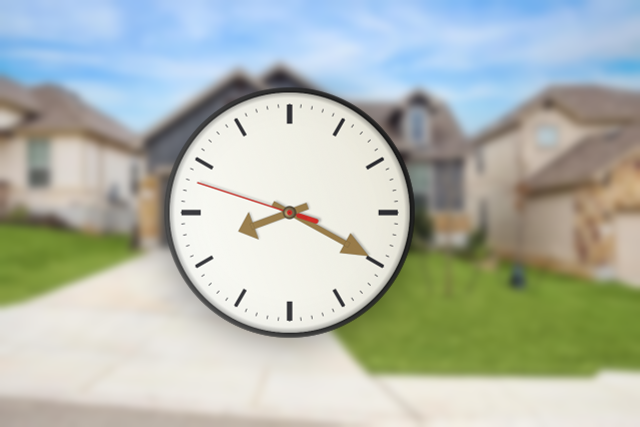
**8:19:48**
